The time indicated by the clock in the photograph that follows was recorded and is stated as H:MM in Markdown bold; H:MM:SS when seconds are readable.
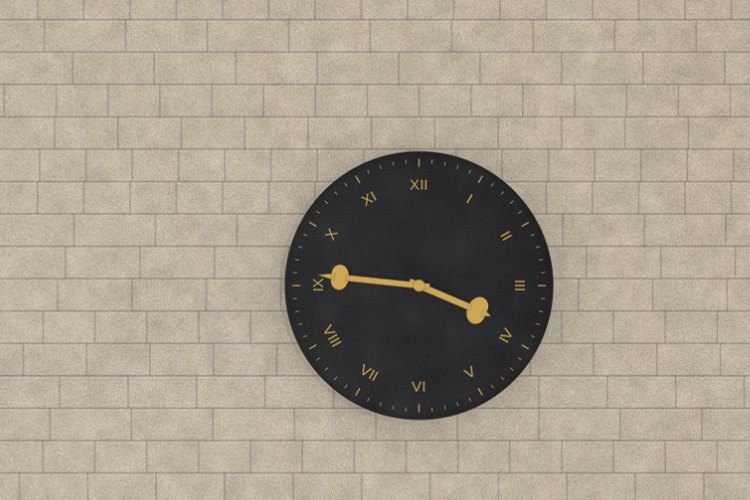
**3:46**
